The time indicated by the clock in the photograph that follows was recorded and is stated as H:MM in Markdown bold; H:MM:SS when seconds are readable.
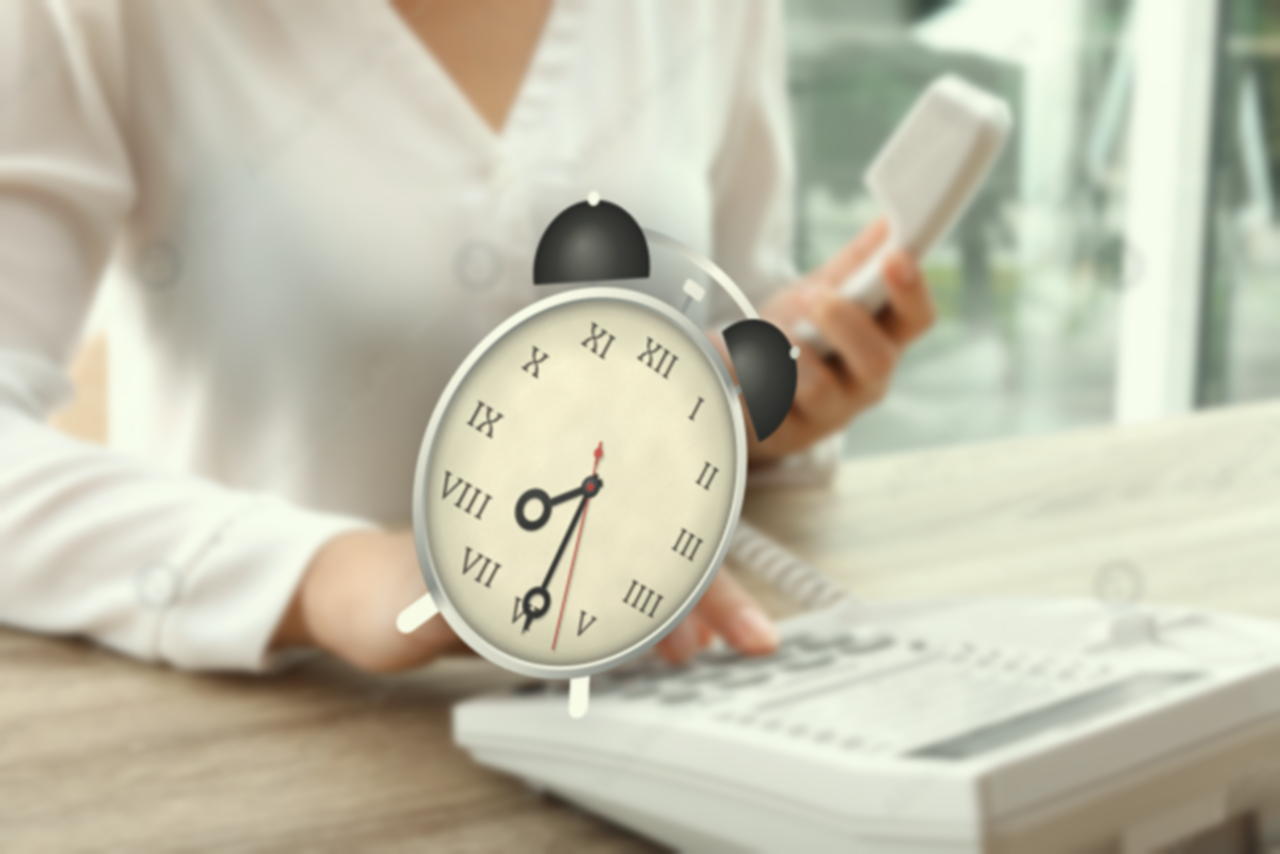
**7:29:27**
